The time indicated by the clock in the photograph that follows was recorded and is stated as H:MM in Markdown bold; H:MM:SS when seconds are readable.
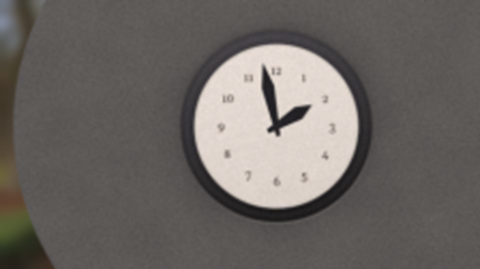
**1:58**
